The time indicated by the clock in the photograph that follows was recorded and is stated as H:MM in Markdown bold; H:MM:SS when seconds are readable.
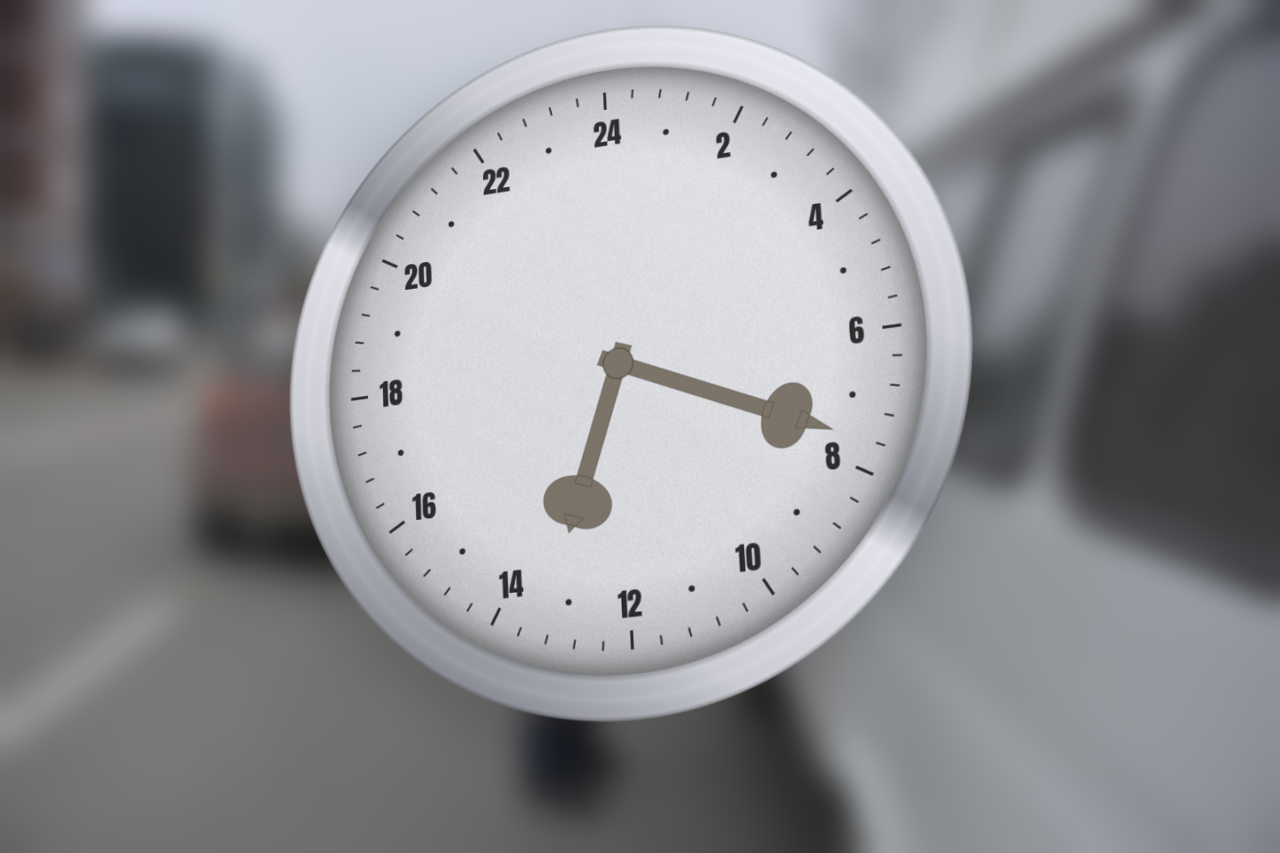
**13:19**
